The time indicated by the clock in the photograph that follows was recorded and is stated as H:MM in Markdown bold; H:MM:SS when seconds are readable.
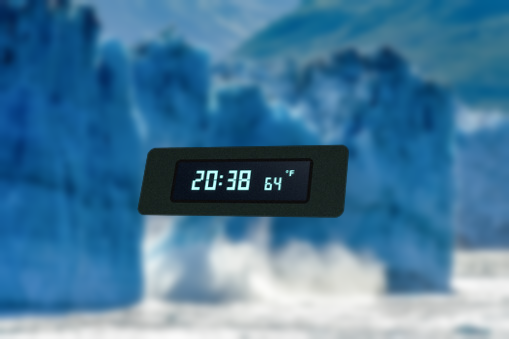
**20:38**
